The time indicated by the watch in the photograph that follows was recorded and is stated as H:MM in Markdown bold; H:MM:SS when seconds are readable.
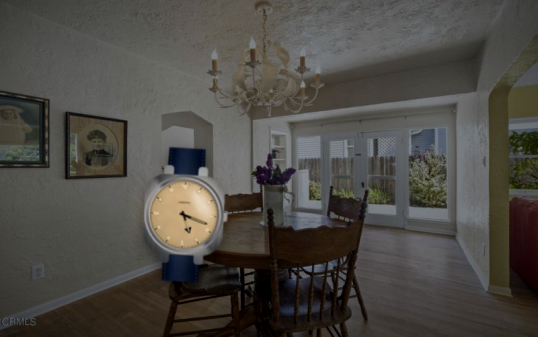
**5:18**
